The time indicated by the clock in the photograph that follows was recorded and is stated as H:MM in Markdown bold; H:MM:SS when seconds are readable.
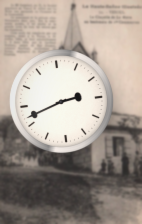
**2:42**
